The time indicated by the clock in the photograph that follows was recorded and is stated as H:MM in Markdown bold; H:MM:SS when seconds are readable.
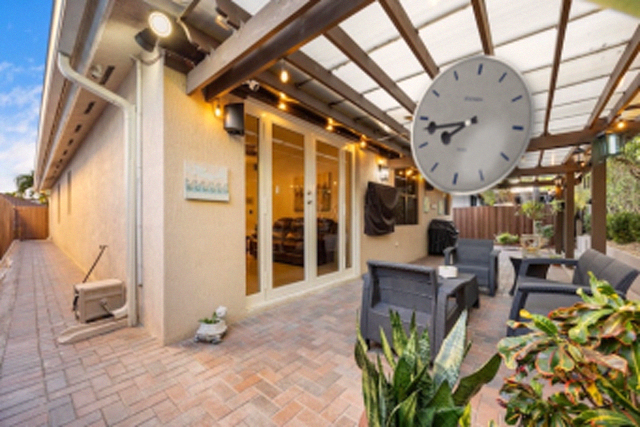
**7:43**
